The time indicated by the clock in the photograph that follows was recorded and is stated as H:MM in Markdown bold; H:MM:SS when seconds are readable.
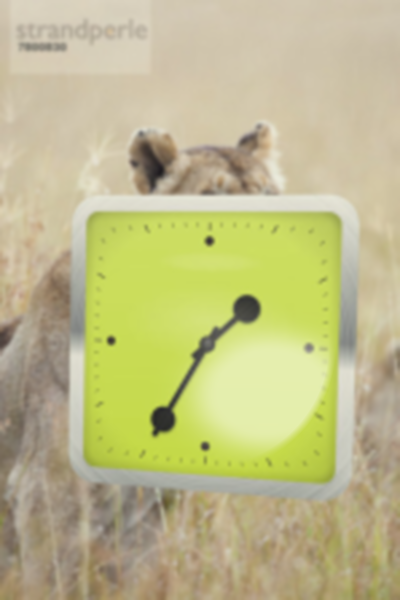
**1:35**
